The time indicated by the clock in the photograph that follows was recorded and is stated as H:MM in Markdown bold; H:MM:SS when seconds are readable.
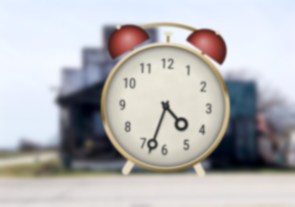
**4:33**
